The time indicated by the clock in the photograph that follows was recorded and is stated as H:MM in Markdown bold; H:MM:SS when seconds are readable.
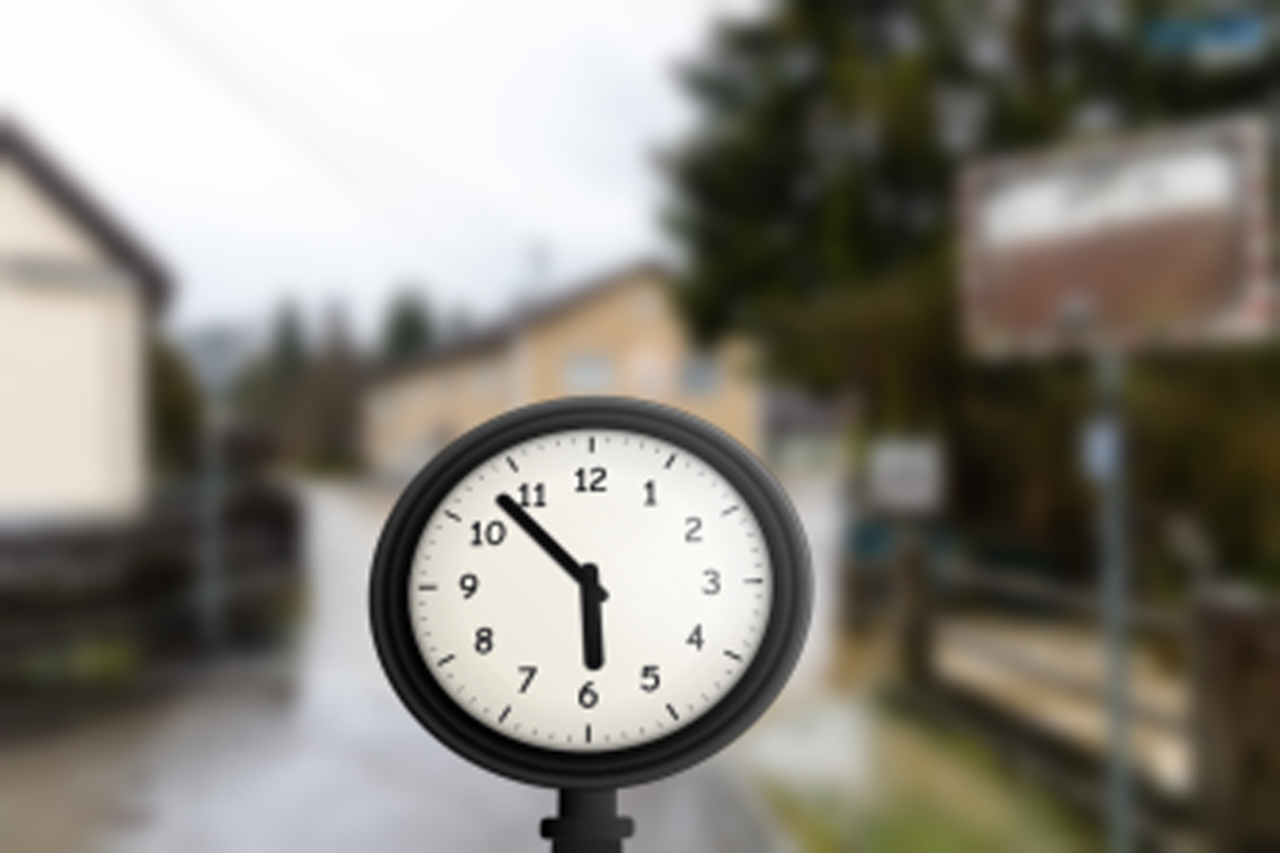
**5:53**
